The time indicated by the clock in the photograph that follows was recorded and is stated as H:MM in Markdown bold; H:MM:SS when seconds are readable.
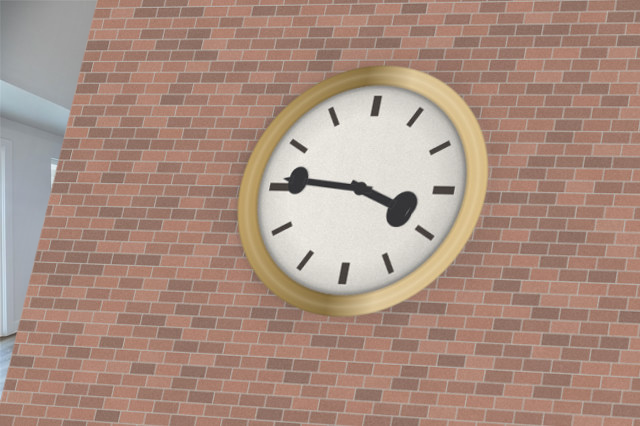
**3:46**
